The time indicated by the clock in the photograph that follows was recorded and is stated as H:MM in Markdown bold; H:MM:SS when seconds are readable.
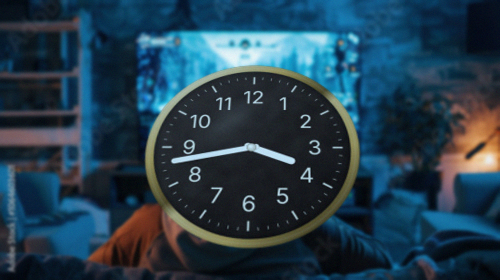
**3:43**
